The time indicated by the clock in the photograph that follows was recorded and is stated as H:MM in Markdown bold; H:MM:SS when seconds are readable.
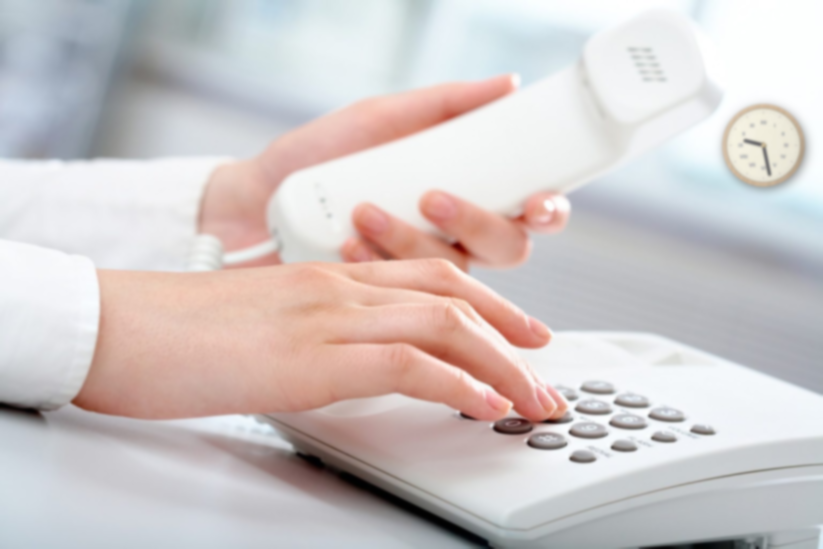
**9:28**
